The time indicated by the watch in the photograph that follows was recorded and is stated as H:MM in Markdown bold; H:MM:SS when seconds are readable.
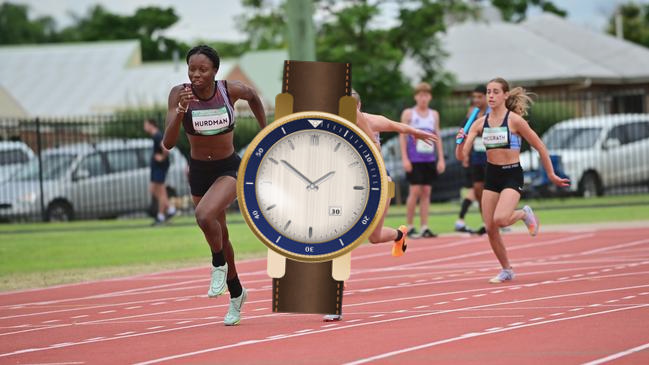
**1:51**
